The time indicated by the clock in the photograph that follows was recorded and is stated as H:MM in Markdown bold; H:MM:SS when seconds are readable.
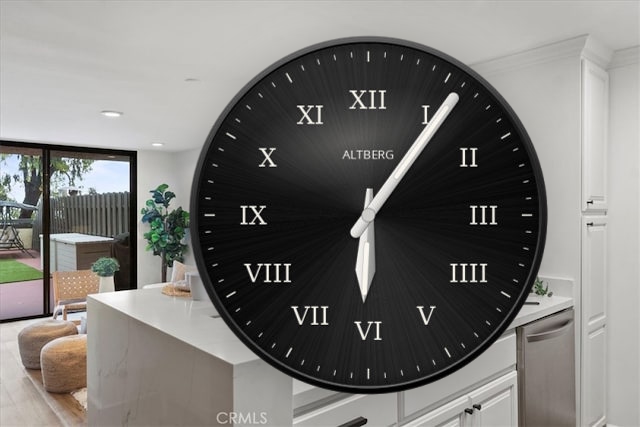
**6:06**
